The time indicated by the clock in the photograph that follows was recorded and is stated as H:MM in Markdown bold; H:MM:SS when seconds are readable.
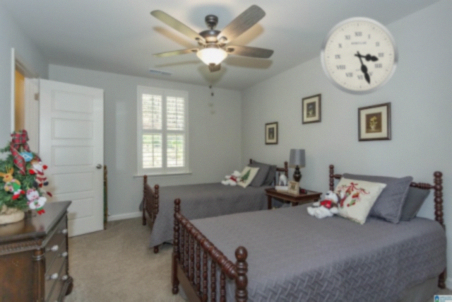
**3:27**
